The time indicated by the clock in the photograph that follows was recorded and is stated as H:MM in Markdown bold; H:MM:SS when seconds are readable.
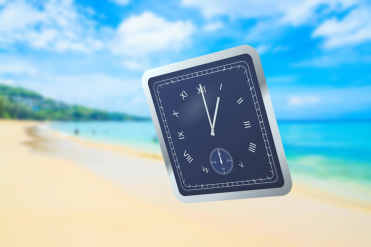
**1:00**
